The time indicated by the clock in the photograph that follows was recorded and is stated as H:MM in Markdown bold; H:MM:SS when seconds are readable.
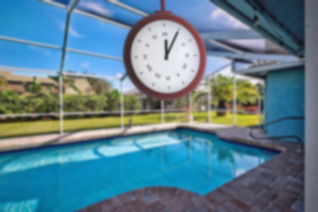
**12:05**
